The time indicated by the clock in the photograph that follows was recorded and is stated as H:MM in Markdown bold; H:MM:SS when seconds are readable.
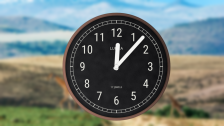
**12:07**
